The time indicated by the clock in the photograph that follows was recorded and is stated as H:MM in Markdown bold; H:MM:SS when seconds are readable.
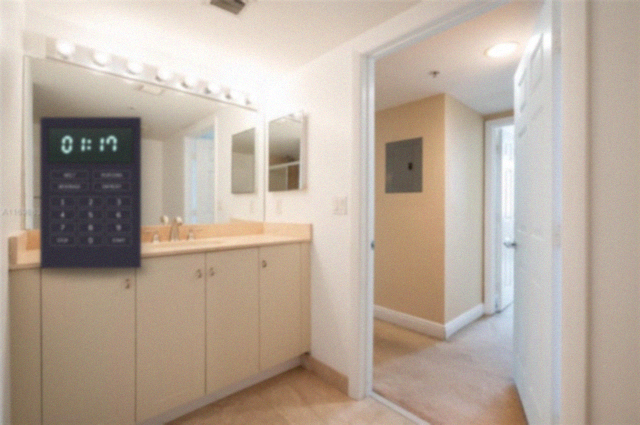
**1:17**
